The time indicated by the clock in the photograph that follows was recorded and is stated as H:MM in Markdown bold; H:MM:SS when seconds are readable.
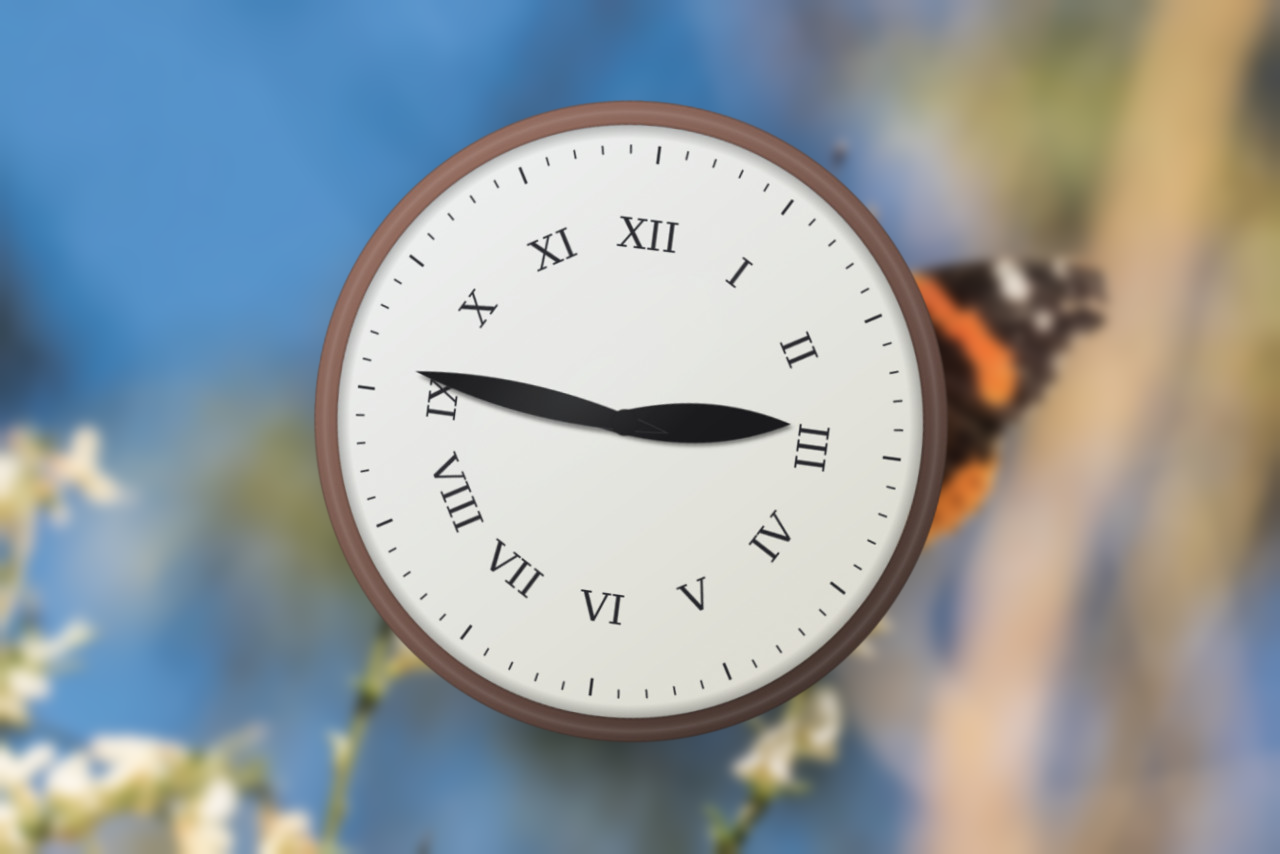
**2:46**
